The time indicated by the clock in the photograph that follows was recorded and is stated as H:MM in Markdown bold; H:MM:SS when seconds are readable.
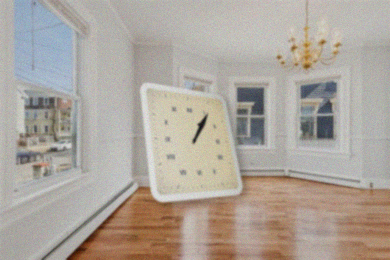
**1:06**
